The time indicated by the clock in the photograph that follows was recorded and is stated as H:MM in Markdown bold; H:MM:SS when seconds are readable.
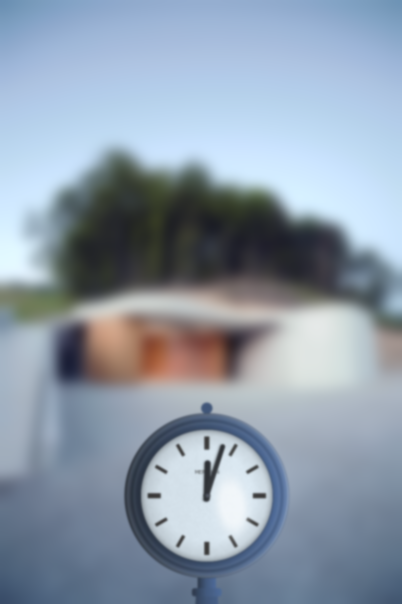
**12:03**
